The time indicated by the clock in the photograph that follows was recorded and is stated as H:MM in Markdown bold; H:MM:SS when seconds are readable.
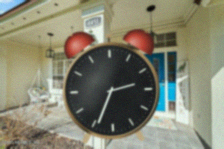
**2:34**
